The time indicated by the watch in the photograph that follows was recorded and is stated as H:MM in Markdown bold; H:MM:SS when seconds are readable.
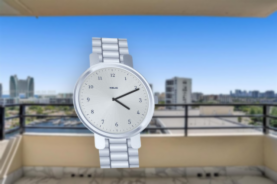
**4:11**
